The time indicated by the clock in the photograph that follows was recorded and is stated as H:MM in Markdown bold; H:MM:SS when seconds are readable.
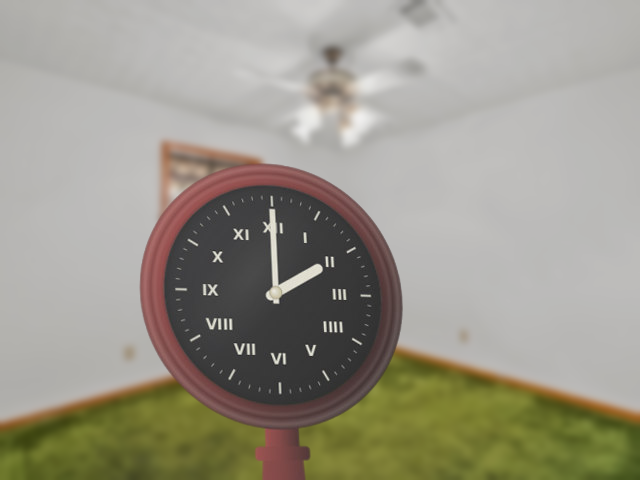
**2:00**
